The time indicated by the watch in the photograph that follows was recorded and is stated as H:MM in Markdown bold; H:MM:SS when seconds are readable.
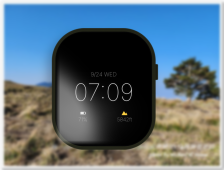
**7:09**
